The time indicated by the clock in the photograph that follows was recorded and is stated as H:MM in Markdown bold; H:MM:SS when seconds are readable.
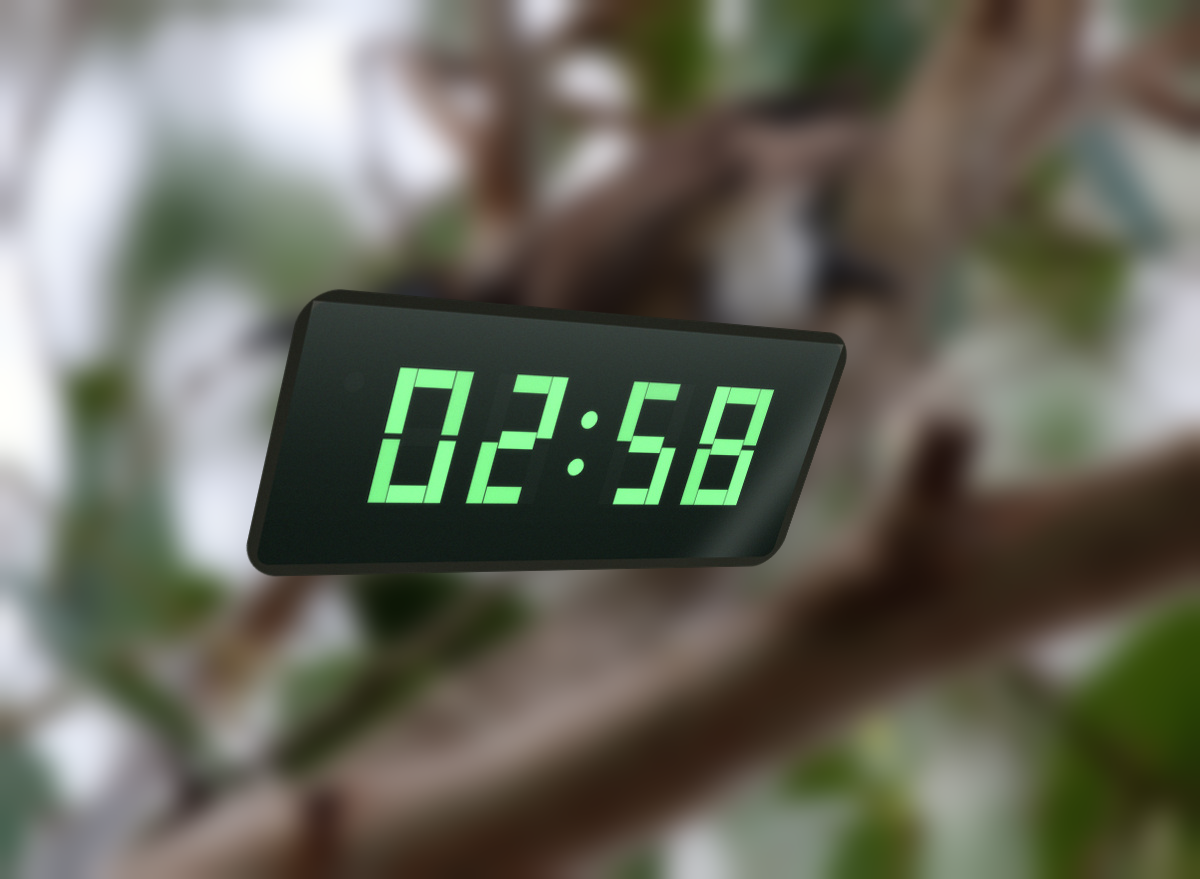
**2:58**
